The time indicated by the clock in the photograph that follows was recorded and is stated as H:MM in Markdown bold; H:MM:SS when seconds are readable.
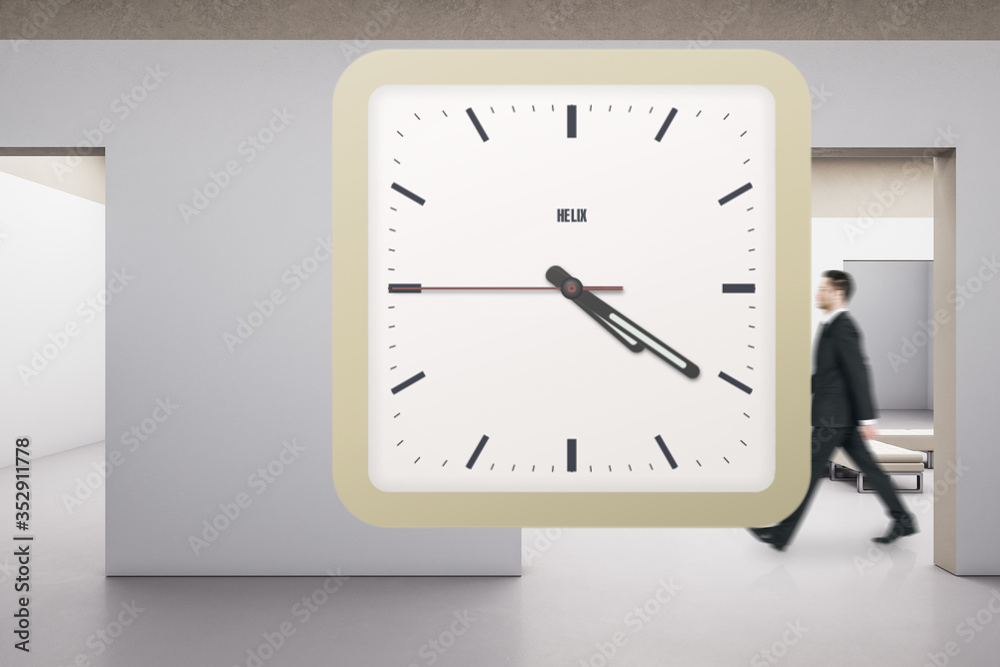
**4:20:45**
